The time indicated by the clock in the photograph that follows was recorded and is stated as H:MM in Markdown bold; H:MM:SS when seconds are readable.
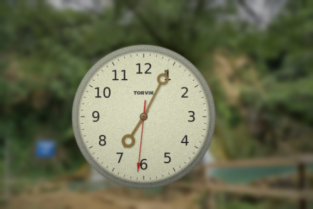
**7:04:31**
